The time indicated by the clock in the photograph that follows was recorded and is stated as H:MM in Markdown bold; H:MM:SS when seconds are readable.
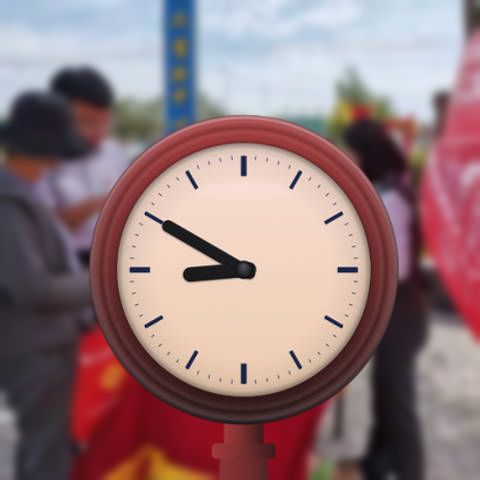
**8:50**
